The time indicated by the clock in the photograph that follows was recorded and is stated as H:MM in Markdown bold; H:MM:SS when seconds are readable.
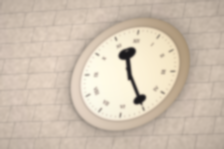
**11:25**
